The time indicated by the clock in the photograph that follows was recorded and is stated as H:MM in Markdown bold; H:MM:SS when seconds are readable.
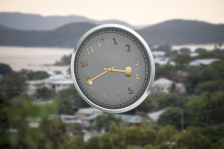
**3:43**
